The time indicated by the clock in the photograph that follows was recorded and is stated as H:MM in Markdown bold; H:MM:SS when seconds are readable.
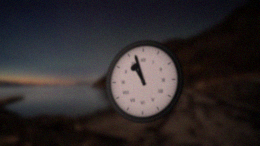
**10:57**
